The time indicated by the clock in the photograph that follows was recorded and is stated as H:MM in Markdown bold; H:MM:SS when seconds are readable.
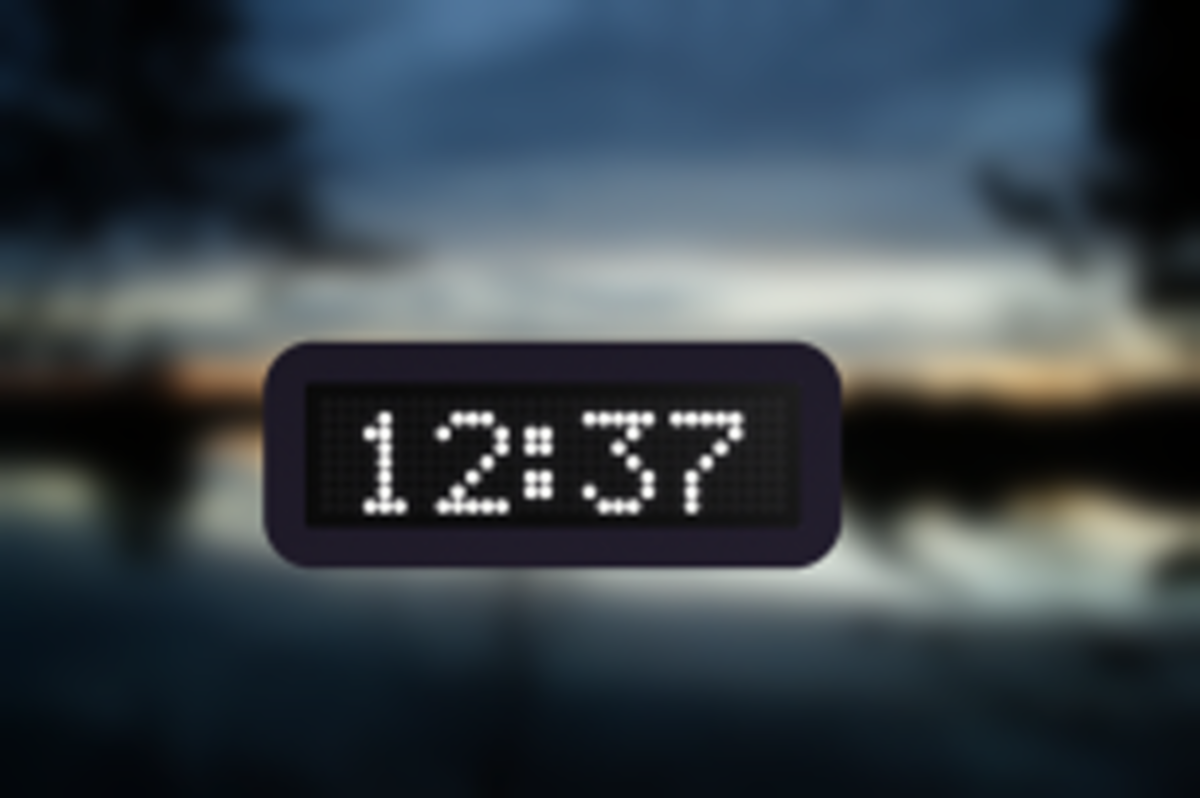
**12:37**
